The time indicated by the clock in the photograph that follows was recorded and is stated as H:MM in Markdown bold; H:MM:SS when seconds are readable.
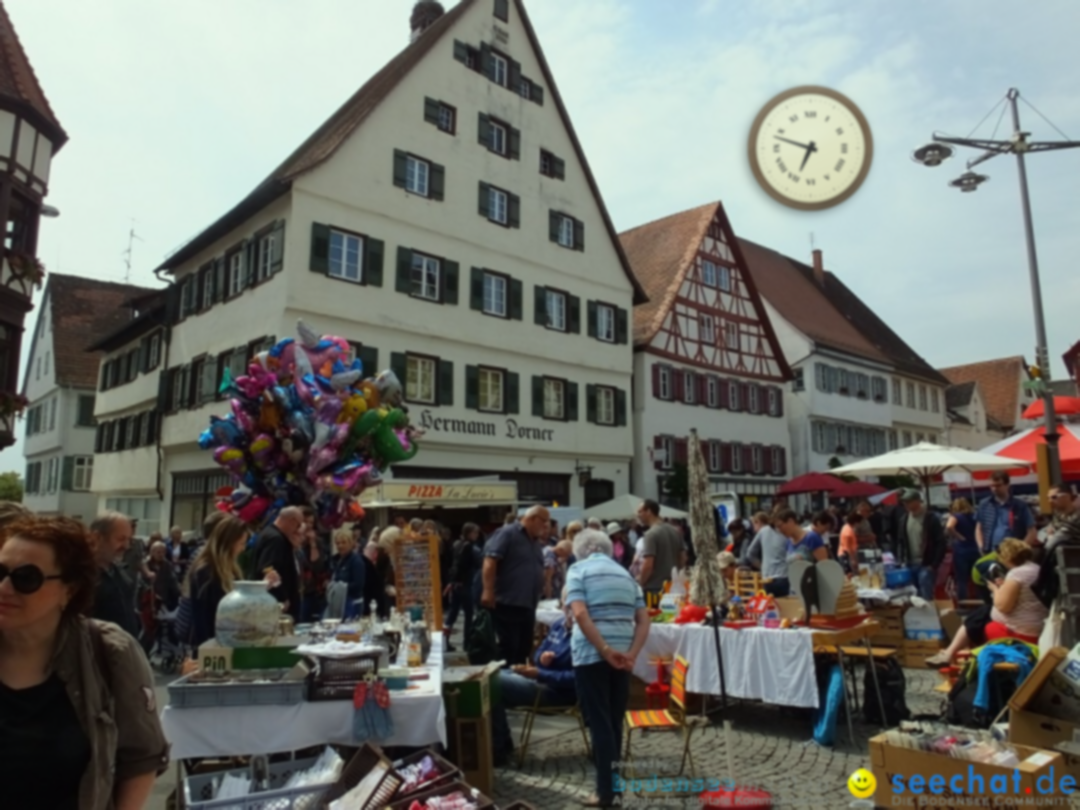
**6:48**
